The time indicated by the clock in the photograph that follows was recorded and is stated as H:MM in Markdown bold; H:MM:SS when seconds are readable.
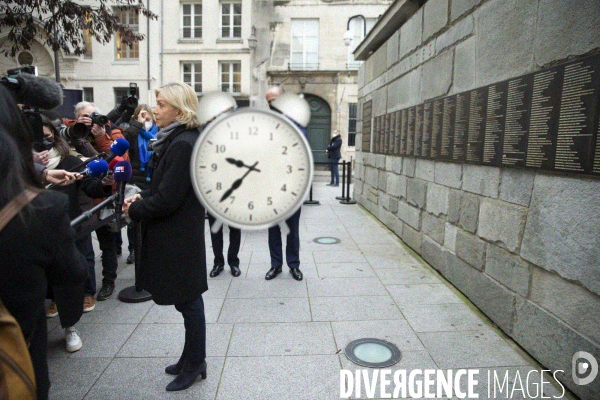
**9:37**
